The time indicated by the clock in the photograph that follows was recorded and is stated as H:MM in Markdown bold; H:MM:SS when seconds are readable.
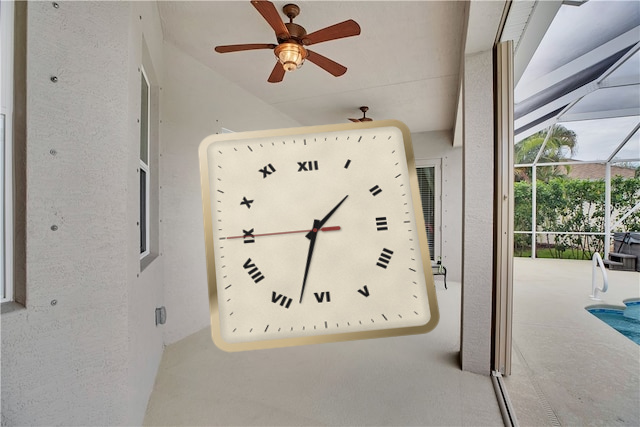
**1:32:45**
